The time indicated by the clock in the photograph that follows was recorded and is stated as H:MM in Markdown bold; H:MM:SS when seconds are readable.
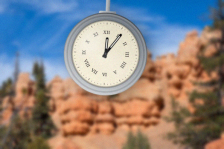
**12:06**
